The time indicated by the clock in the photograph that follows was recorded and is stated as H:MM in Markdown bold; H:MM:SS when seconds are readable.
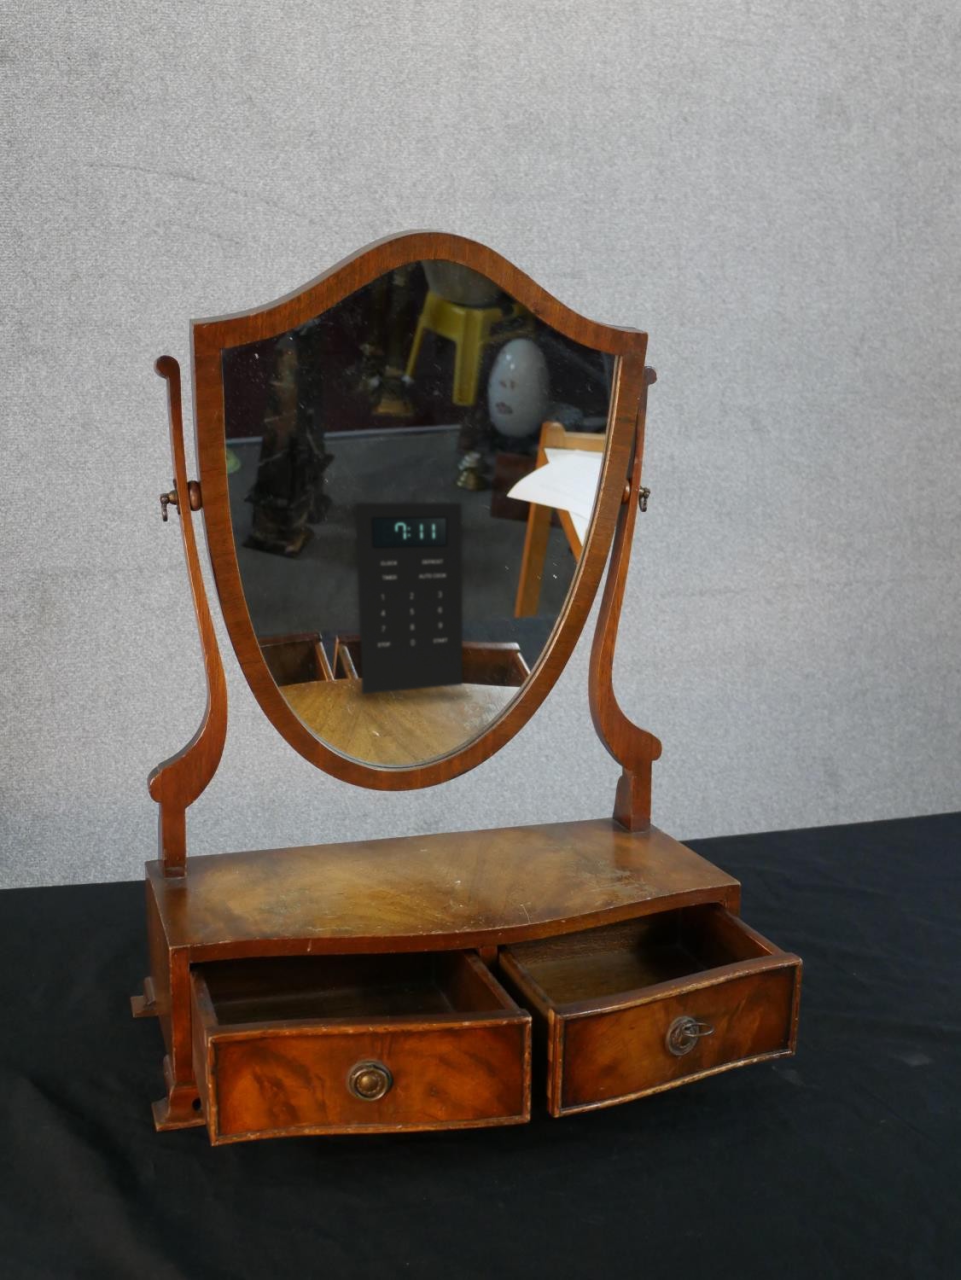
**7:11**
